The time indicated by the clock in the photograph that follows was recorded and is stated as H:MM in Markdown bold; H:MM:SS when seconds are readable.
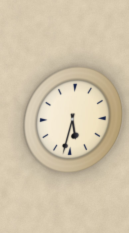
**5:32**
